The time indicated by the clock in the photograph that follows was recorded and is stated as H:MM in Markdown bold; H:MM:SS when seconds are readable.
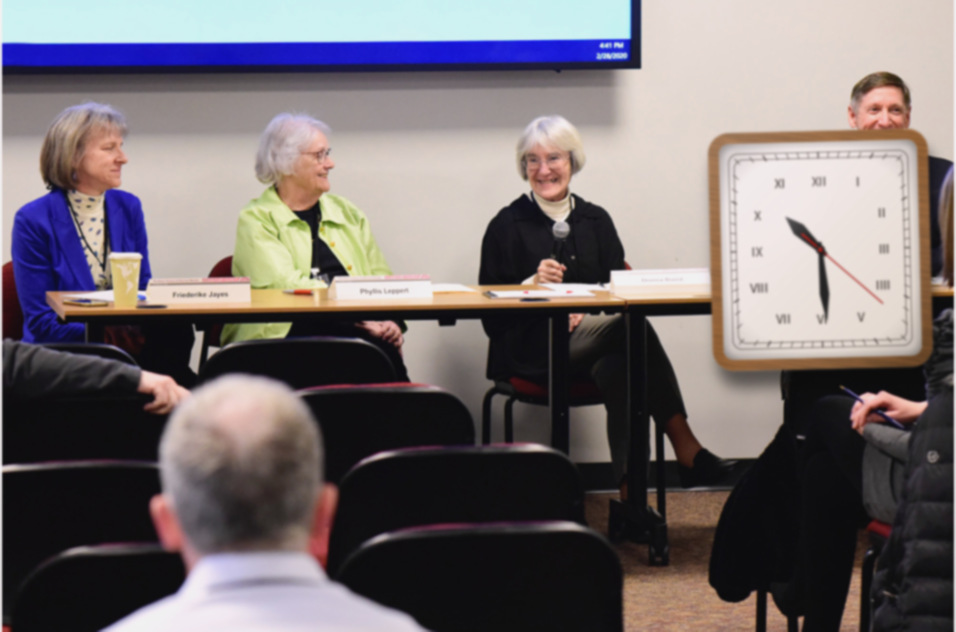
**10:29:22**
